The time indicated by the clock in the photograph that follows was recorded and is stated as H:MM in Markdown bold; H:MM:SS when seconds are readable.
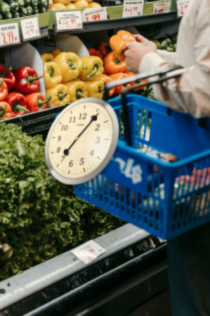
**7:06**
